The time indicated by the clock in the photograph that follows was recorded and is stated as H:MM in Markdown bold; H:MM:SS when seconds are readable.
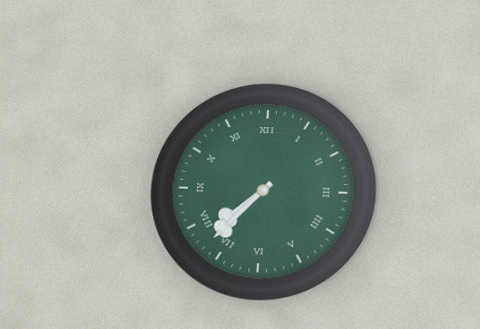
**7:37**
